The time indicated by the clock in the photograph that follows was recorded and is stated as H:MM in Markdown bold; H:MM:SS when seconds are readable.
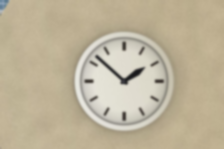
**1:52**
